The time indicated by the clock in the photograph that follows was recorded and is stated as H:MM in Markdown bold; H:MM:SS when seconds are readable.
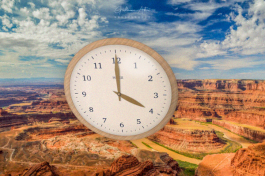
**4:00**
